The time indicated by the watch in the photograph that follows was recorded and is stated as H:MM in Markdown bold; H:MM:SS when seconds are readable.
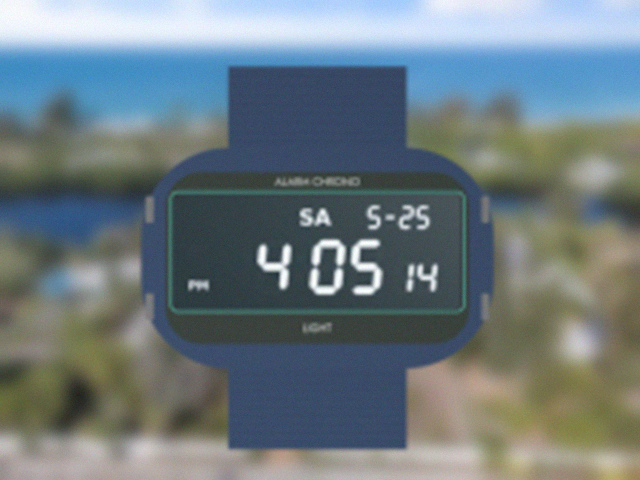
**4:05:14**
